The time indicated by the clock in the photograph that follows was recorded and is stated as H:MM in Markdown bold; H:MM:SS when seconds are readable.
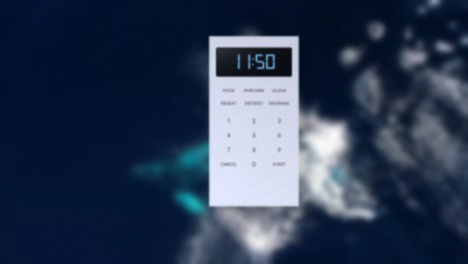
**11:50**
